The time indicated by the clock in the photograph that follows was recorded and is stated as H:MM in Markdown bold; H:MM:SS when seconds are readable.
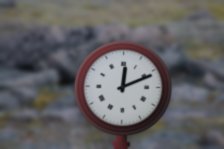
**12:11**
